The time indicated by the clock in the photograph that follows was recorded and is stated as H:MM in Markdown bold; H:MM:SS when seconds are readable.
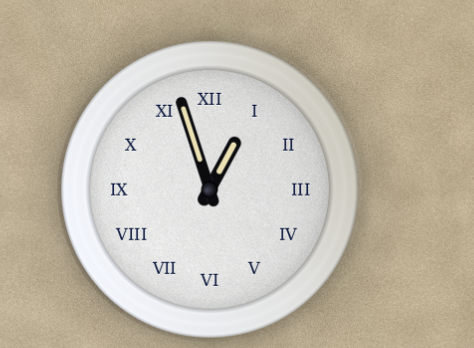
**12:57**
